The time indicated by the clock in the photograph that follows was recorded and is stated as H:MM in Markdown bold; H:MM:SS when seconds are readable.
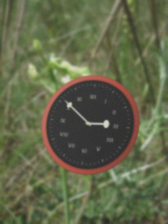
**2:51**
